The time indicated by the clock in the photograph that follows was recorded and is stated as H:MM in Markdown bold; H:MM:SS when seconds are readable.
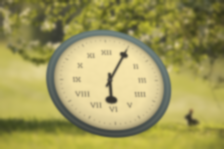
**6:05**
